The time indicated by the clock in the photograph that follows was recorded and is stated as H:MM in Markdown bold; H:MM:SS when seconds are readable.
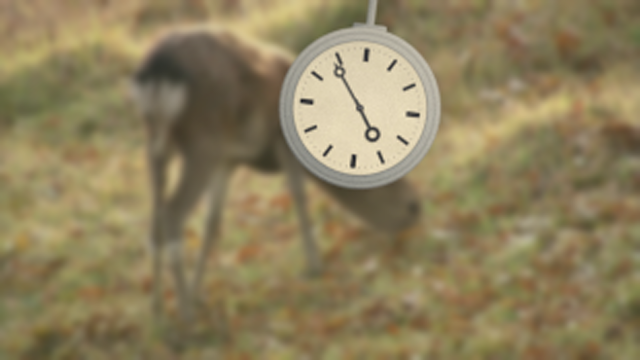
**4:54**
